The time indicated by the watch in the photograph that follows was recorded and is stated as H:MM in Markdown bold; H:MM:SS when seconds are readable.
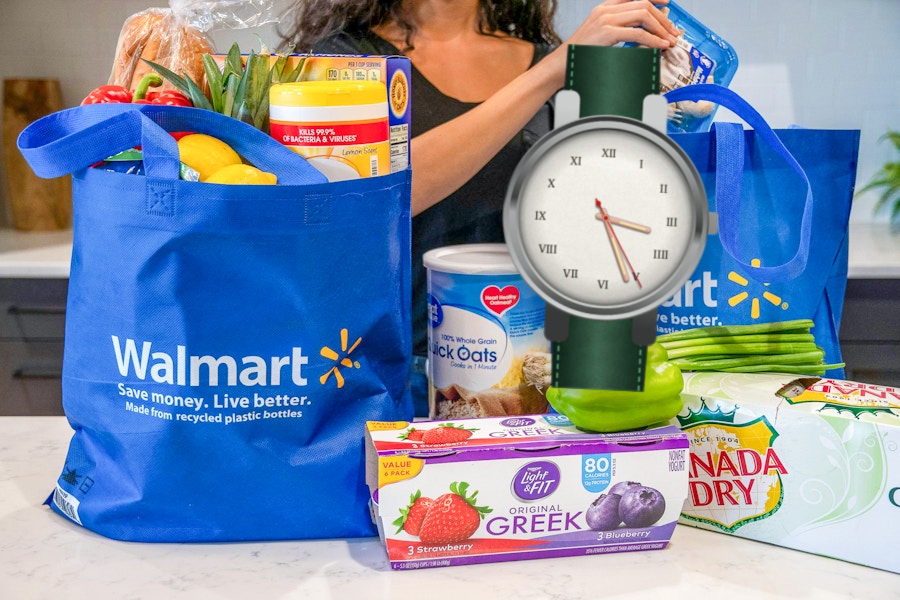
**3:26:25**
